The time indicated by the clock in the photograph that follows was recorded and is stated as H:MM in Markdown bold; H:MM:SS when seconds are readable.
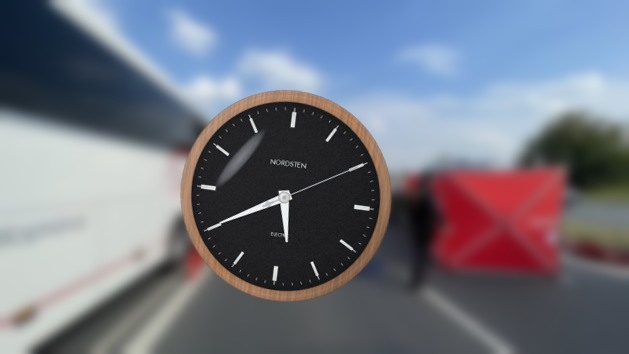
**5:40:10**
